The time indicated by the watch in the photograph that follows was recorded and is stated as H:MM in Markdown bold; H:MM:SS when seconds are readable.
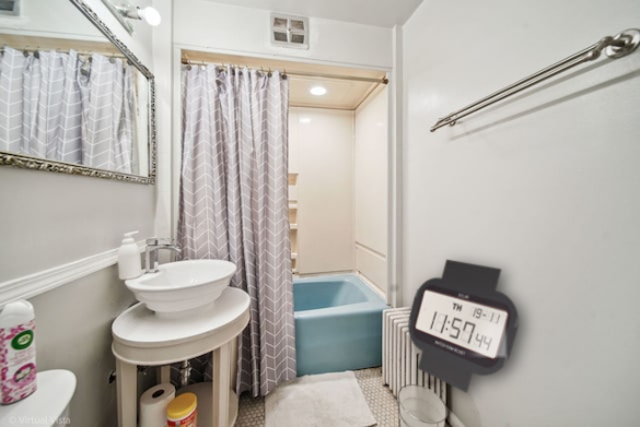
**11:57:44**
